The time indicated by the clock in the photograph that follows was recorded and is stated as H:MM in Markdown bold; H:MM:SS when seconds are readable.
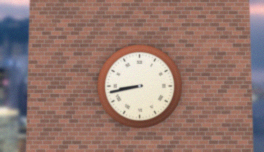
**8:43**
